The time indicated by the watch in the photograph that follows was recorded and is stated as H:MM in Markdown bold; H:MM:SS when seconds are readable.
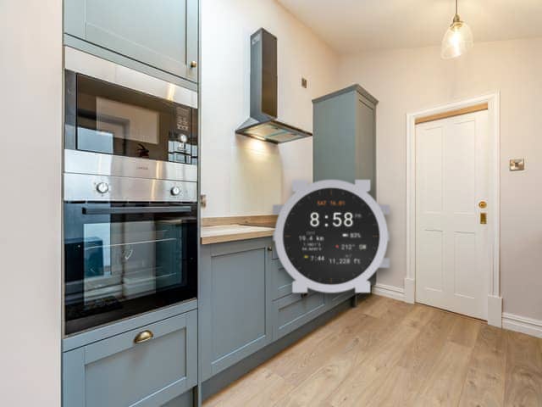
**8:58**
